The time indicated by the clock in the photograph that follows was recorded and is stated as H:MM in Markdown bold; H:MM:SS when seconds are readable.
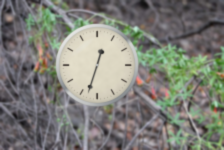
**12:33**
